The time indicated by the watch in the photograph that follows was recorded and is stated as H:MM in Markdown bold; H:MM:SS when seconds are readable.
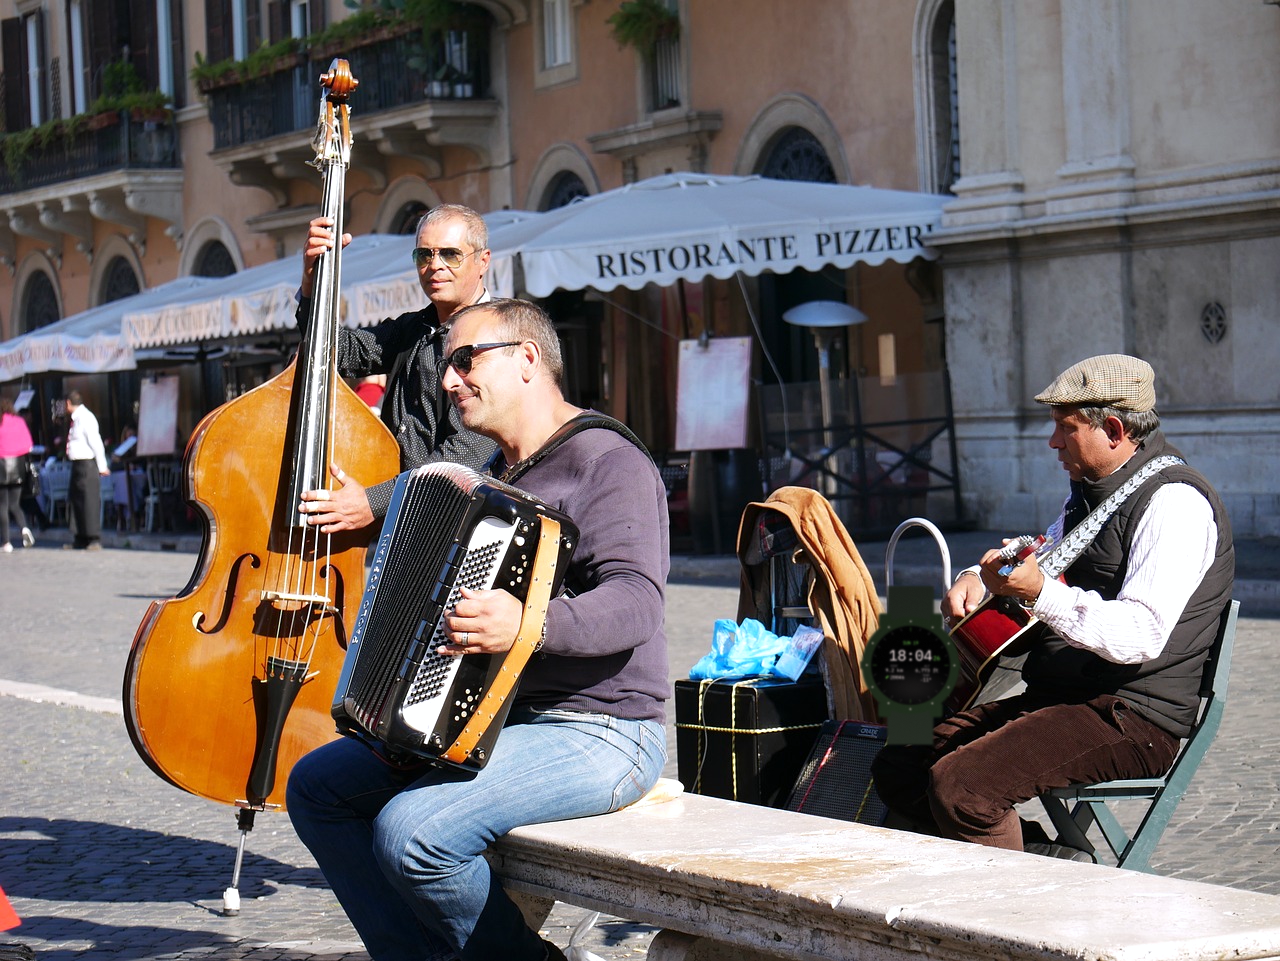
**18:04**
